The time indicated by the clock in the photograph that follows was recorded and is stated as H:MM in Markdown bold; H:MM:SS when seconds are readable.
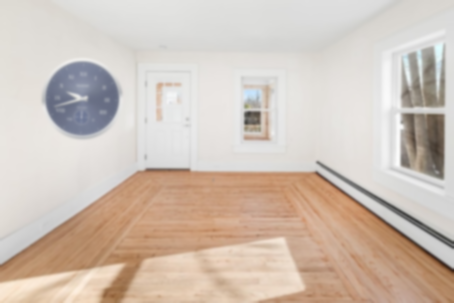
**9:42**
